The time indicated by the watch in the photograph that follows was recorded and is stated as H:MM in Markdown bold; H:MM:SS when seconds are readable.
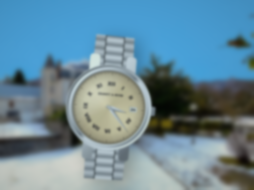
**3:23**
